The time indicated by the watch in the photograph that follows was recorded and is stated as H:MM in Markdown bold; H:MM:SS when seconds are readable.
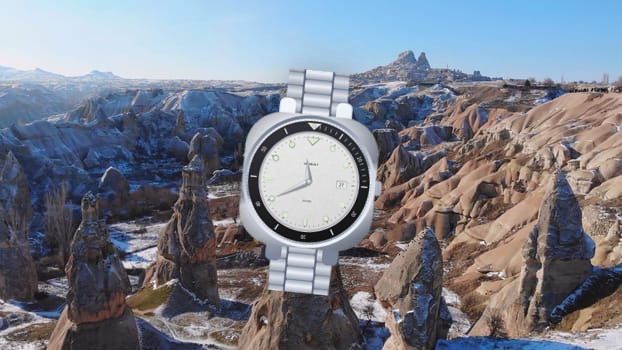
**11:40**
